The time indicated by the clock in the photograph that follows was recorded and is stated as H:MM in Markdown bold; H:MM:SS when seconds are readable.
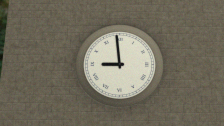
**8:59**
